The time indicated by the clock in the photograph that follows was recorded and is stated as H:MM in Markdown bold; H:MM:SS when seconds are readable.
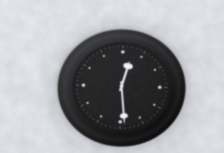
**12:29**
